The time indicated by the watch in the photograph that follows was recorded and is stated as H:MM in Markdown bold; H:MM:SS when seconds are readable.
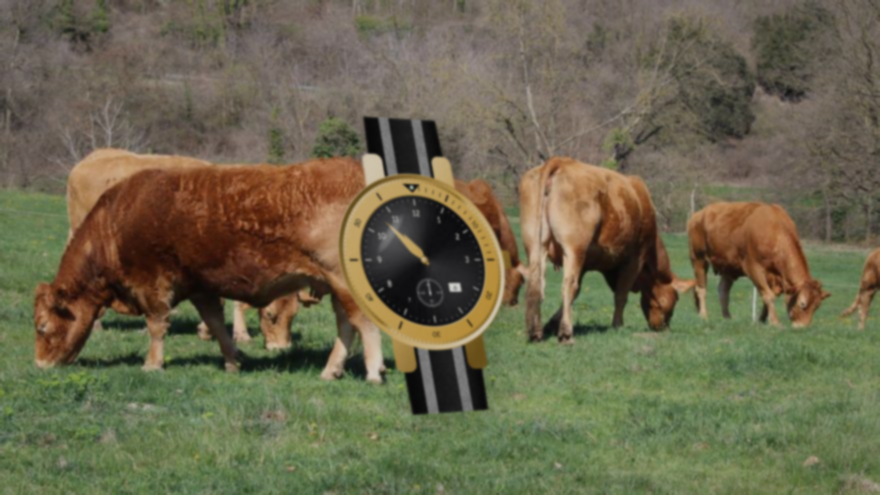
**10:53**
